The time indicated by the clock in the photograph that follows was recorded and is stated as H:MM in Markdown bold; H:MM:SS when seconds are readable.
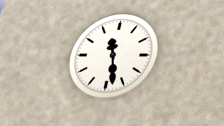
**11:28**
